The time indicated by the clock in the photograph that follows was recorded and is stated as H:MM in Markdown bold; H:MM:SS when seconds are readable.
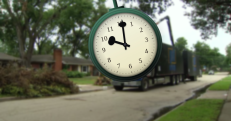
**10:01**
